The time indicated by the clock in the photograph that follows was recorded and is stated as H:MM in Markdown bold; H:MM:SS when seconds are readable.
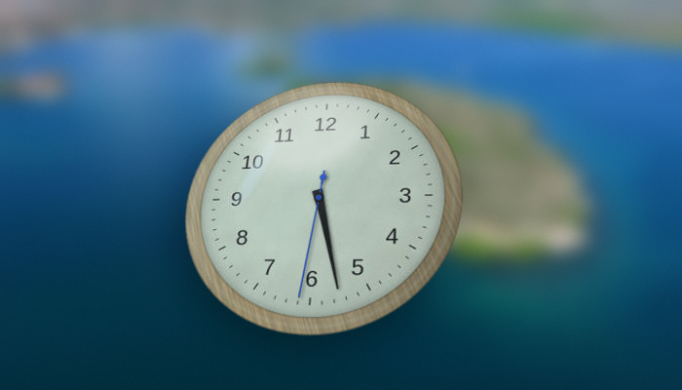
**5:27:31**
